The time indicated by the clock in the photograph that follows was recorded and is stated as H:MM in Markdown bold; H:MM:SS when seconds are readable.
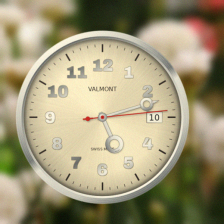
**5:12:14**
